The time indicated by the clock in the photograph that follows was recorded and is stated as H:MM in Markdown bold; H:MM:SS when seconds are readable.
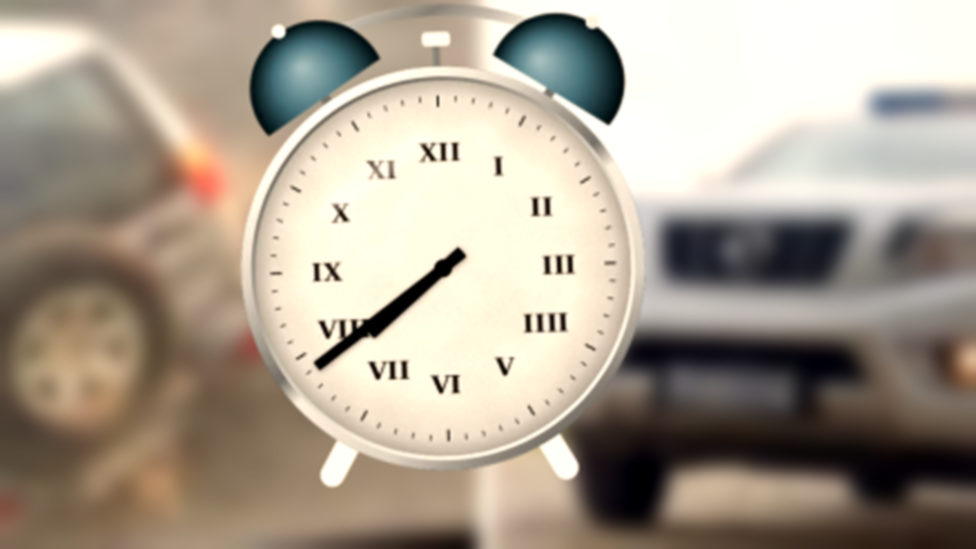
**7:39**
